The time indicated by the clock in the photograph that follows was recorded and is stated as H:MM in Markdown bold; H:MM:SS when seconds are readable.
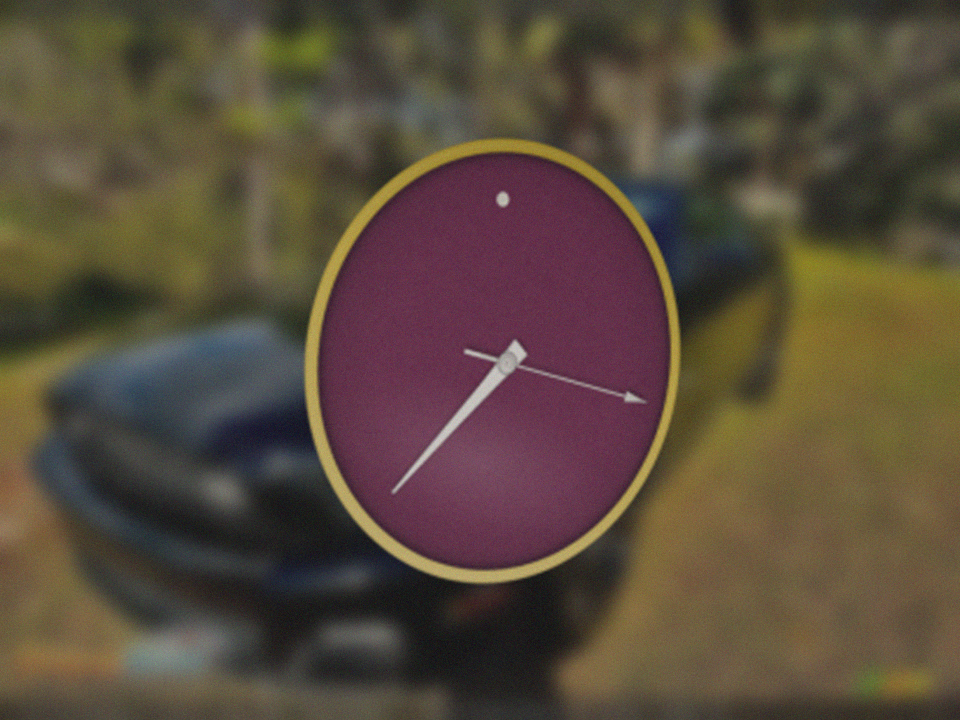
**7:38:18**
